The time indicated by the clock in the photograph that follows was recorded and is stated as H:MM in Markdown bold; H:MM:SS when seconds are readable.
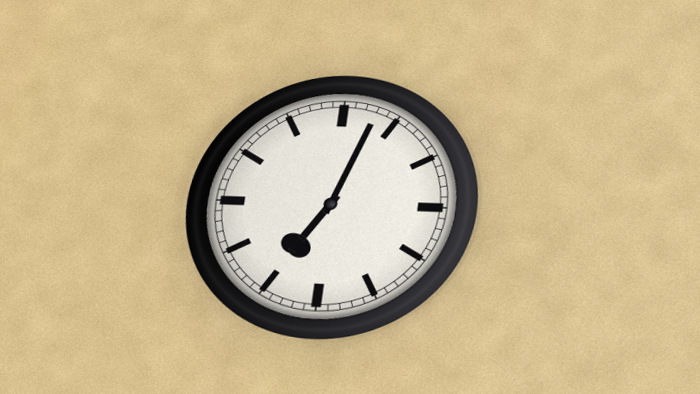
**7:03**
